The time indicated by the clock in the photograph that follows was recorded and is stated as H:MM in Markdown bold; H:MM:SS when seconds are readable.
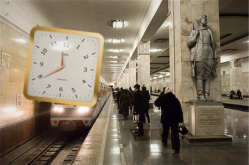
**11:39**
